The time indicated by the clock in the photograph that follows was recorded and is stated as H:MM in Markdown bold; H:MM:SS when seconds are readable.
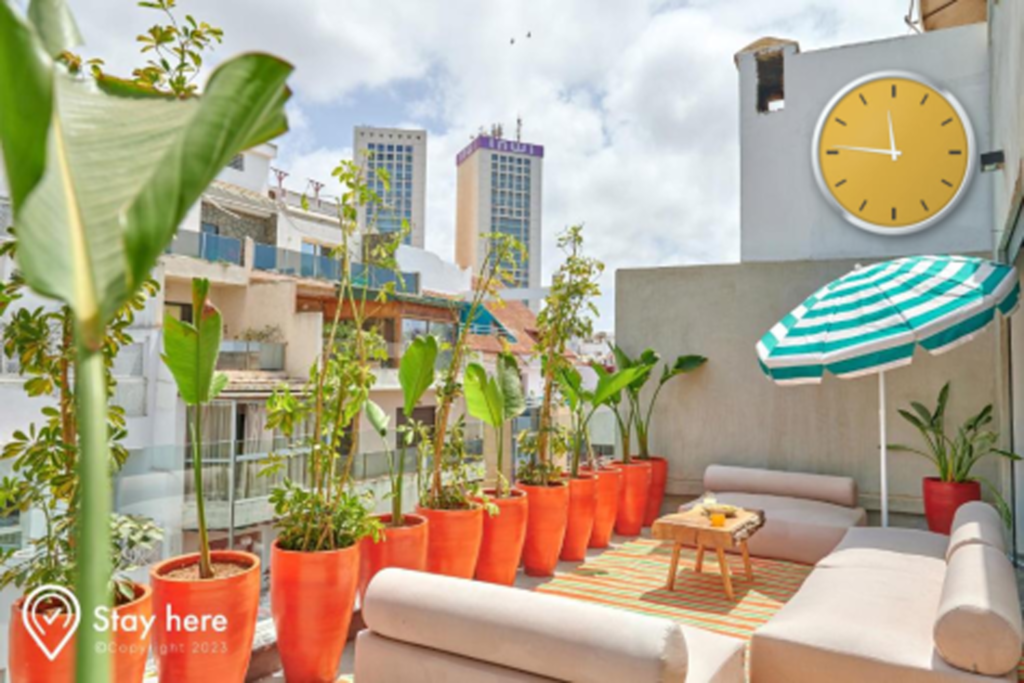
**11:46**
